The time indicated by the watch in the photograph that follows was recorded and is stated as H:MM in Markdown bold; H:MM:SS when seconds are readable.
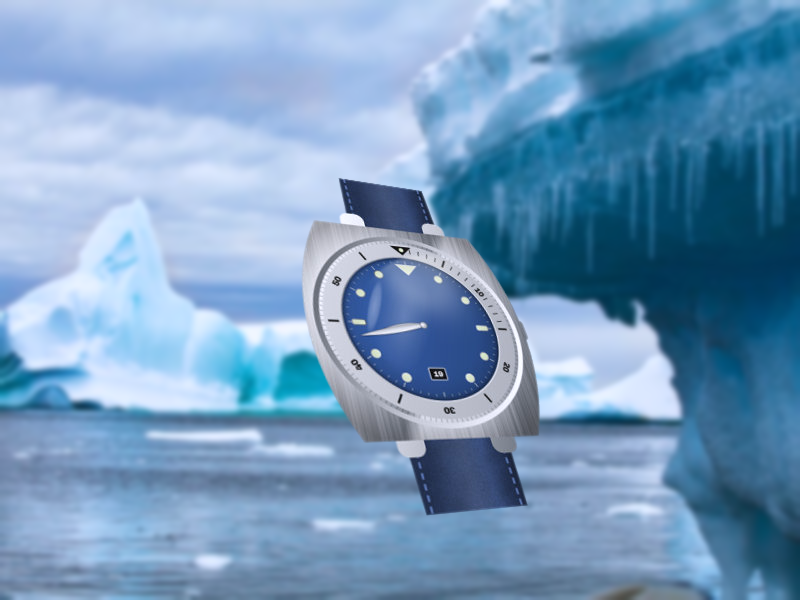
**8:43**
